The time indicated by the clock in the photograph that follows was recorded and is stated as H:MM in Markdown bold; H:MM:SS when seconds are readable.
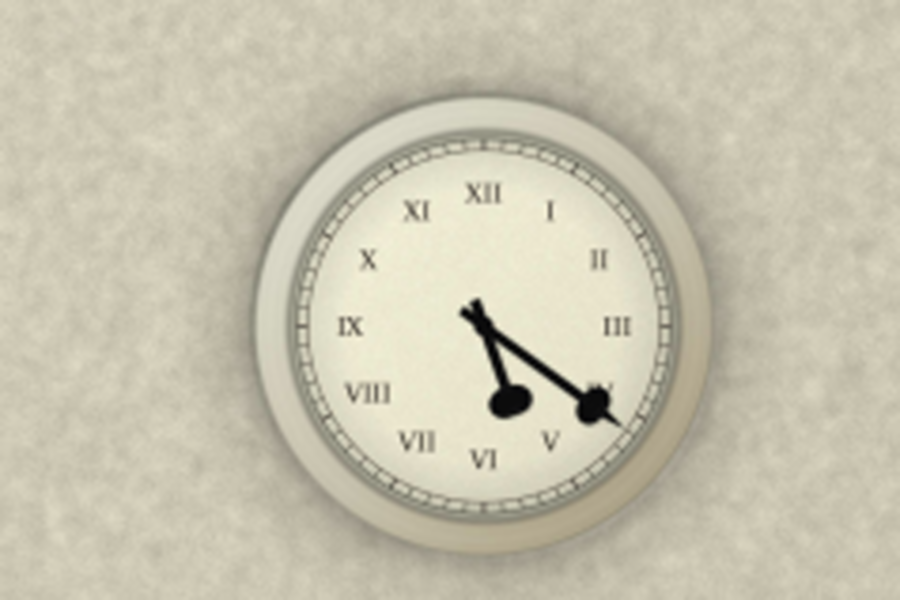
**5:21**
